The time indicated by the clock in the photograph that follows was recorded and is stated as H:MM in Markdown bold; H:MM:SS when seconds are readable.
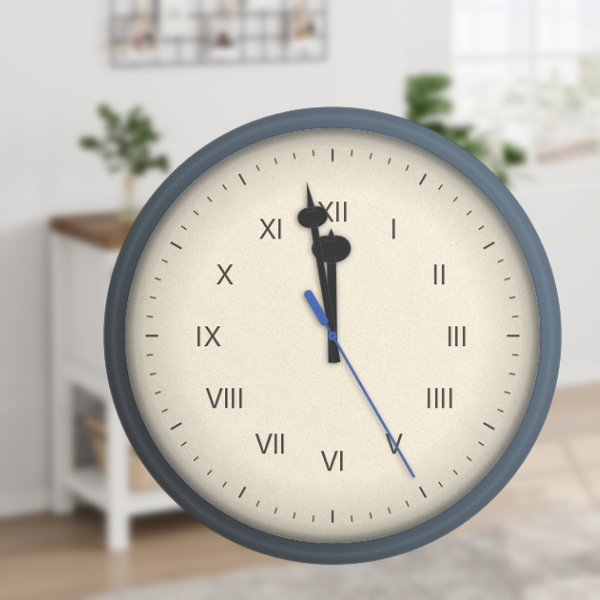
**11:58:25**
